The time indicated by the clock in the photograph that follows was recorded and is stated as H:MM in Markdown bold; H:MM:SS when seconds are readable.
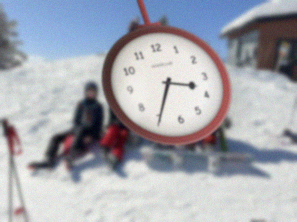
**3:35**
